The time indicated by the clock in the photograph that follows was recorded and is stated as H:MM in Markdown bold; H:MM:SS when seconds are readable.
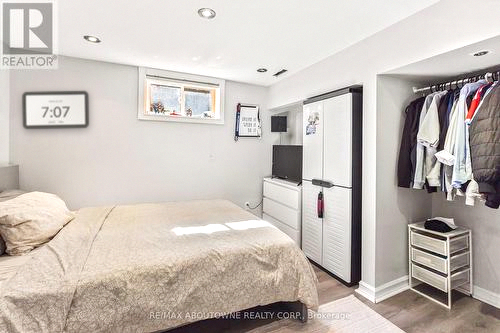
**7:07**
